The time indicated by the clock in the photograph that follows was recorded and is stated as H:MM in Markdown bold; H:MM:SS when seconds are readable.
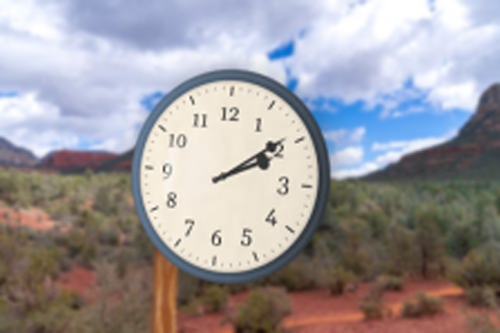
**2:09**
